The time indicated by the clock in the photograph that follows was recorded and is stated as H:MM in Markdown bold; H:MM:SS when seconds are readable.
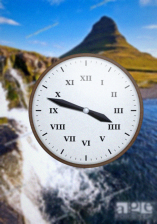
**3:48**
